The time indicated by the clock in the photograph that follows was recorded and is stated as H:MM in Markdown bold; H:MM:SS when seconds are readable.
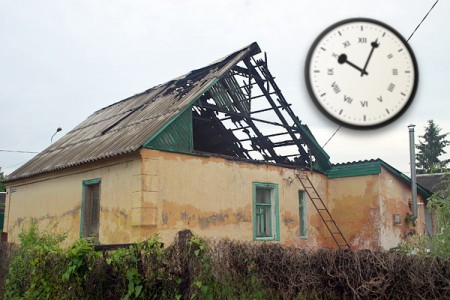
**10:04**
